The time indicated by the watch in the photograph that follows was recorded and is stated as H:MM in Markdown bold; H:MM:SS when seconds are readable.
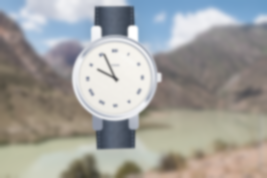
**9:56**
